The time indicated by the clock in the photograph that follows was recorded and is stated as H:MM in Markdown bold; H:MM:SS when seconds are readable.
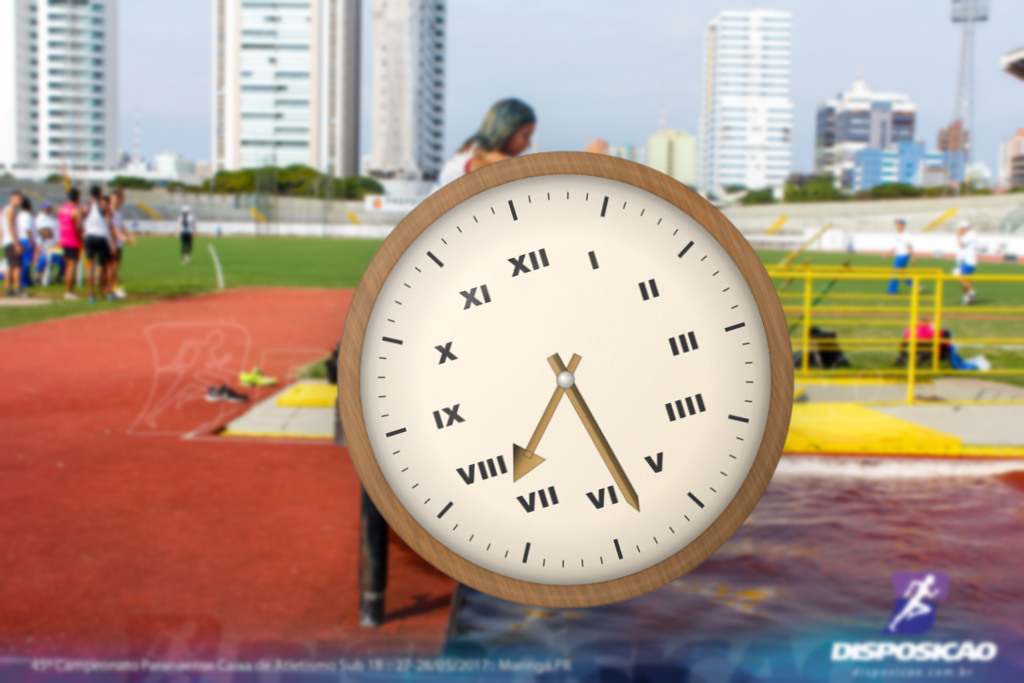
**7:28**
